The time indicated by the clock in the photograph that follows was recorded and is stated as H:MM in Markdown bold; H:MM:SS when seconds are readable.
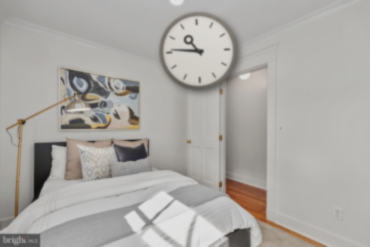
**10:46**
